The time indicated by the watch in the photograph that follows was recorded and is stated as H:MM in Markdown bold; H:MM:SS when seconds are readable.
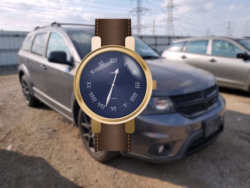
**12:33**
